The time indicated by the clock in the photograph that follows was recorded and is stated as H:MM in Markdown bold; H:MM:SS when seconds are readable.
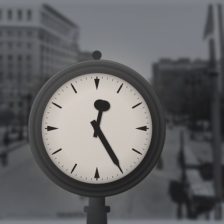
**12:25**
